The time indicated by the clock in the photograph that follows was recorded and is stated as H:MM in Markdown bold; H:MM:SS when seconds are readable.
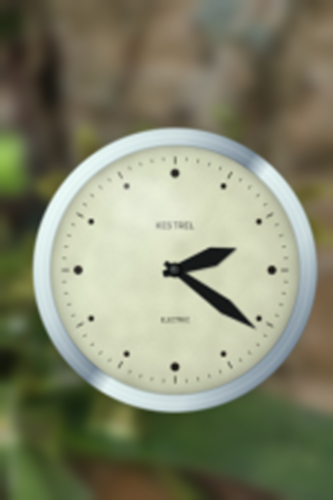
**2:21**
